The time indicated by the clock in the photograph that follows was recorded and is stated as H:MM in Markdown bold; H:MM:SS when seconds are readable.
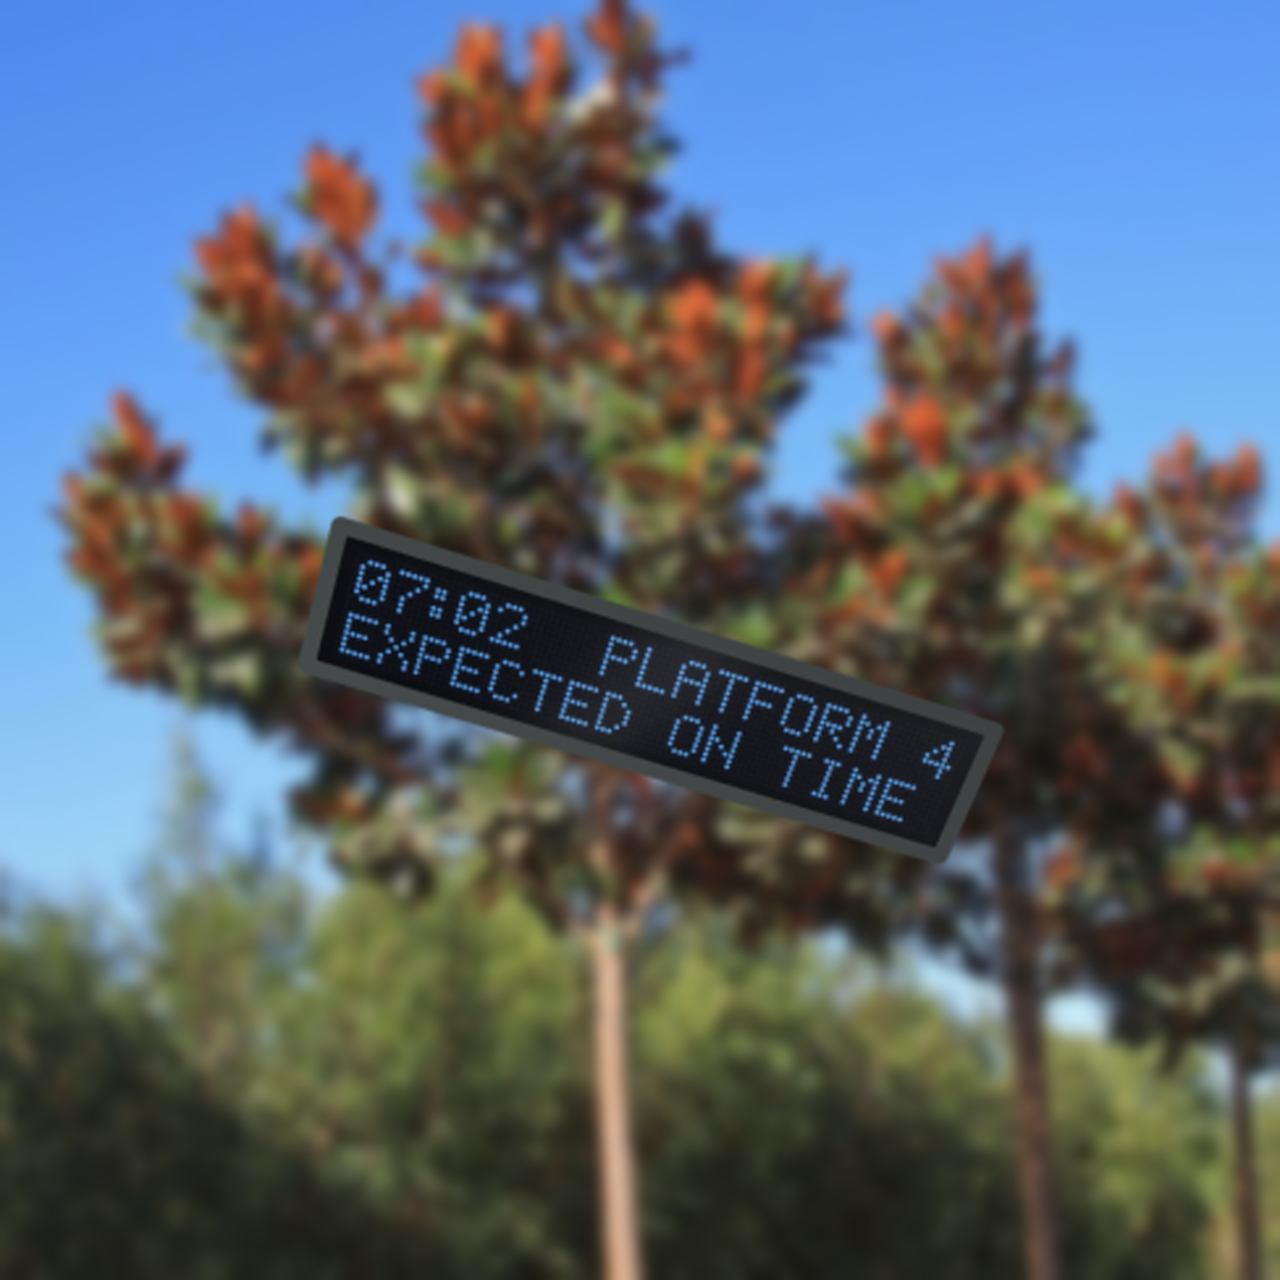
**7:02**
